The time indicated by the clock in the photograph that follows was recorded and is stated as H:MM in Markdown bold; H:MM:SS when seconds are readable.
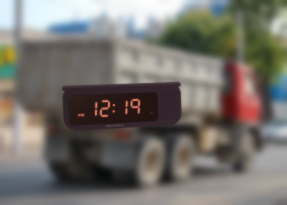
**12:19**
